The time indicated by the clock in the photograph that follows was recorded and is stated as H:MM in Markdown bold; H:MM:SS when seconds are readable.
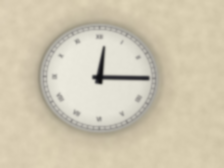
**12:15**
